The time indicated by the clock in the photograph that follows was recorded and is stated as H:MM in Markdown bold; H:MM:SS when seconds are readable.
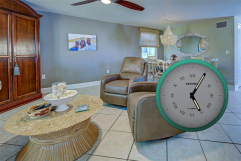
**5:05**
